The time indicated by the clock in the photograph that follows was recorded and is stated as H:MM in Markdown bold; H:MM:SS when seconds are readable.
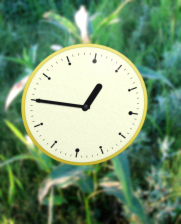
**12:45**
